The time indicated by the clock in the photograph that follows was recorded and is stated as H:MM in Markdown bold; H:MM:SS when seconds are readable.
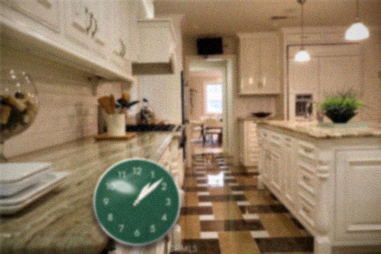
**1:08**
